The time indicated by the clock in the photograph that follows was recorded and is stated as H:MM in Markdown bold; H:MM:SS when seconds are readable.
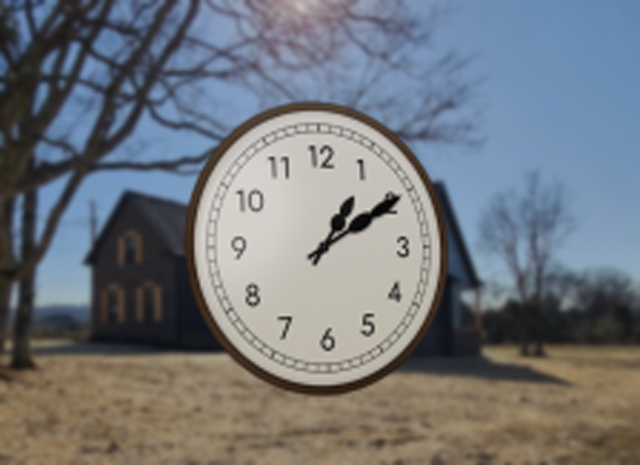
**1:10**
